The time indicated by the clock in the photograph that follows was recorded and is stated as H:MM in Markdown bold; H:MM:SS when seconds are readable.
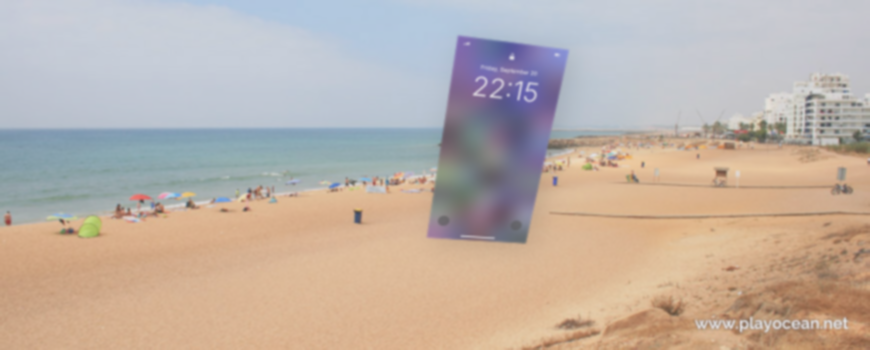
**22:15**
